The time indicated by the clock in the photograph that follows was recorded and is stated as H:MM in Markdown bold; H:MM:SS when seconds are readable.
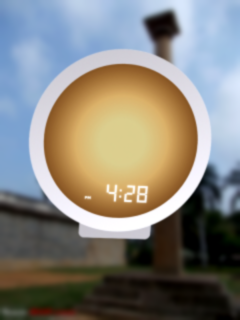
**4:28**
